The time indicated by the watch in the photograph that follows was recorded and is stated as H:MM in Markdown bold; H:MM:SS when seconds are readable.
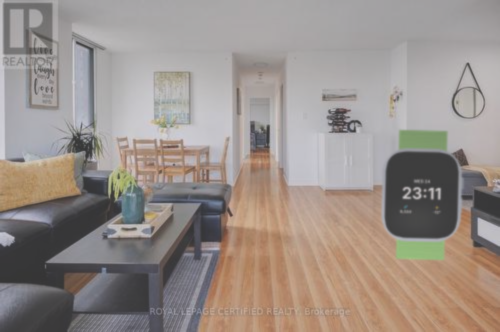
**23:11**
